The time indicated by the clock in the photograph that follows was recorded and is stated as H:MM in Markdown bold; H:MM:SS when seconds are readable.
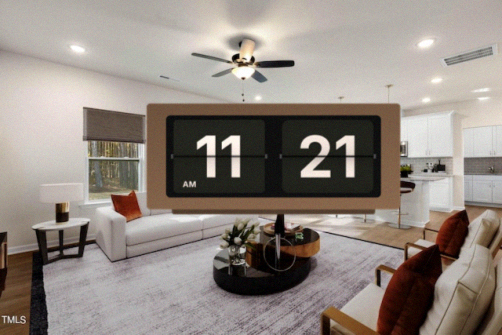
**11:21**
